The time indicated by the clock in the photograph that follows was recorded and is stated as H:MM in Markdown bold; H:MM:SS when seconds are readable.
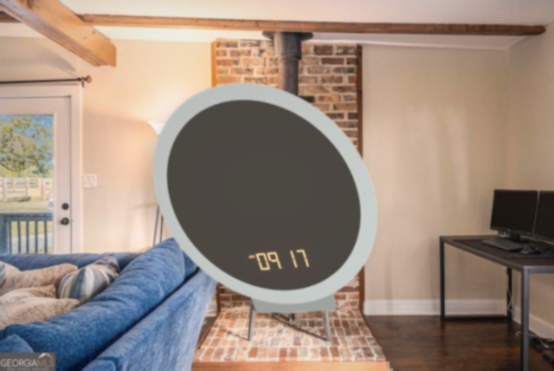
**9:17**
